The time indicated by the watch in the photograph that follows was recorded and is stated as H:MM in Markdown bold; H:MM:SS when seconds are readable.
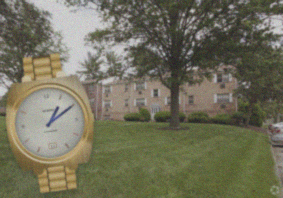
**1:10**
